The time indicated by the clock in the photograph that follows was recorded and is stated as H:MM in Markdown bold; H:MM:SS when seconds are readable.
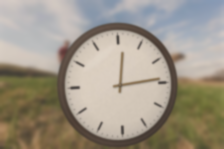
**12:14**
